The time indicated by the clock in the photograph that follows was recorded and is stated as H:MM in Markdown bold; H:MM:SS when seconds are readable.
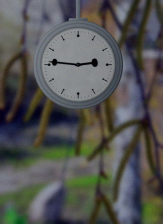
**2:46**
